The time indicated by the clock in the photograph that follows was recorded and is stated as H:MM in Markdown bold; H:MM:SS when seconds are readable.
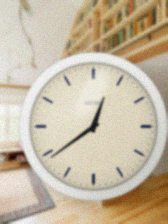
**12:39**
